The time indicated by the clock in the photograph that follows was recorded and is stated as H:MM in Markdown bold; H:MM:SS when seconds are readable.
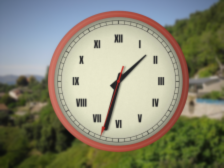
**1:32:33**
